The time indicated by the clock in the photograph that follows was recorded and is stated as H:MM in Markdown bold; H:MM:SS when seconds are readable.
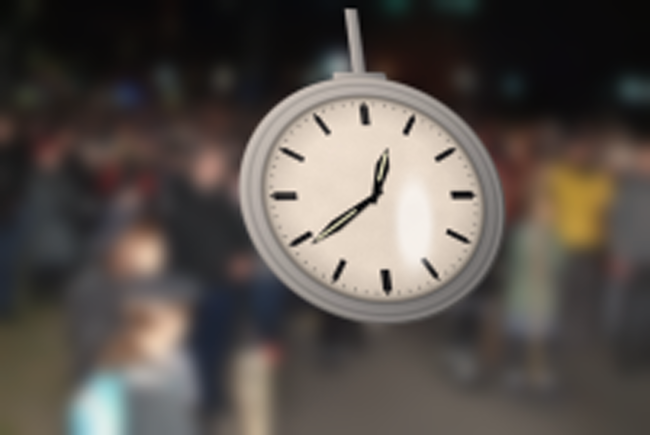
**12:39**
